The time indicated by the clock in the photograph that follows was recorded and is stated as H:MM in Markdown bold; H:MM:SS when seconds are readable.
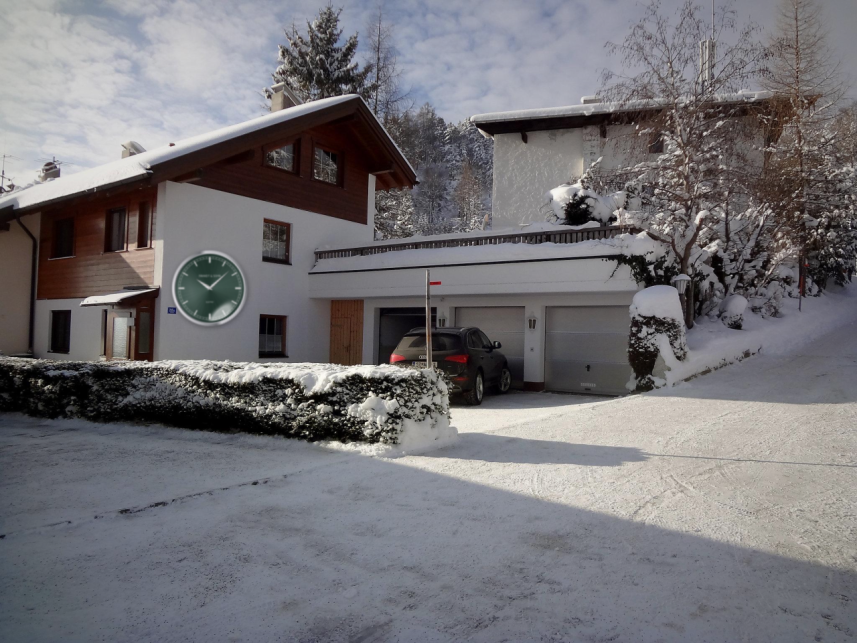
**10:08**
